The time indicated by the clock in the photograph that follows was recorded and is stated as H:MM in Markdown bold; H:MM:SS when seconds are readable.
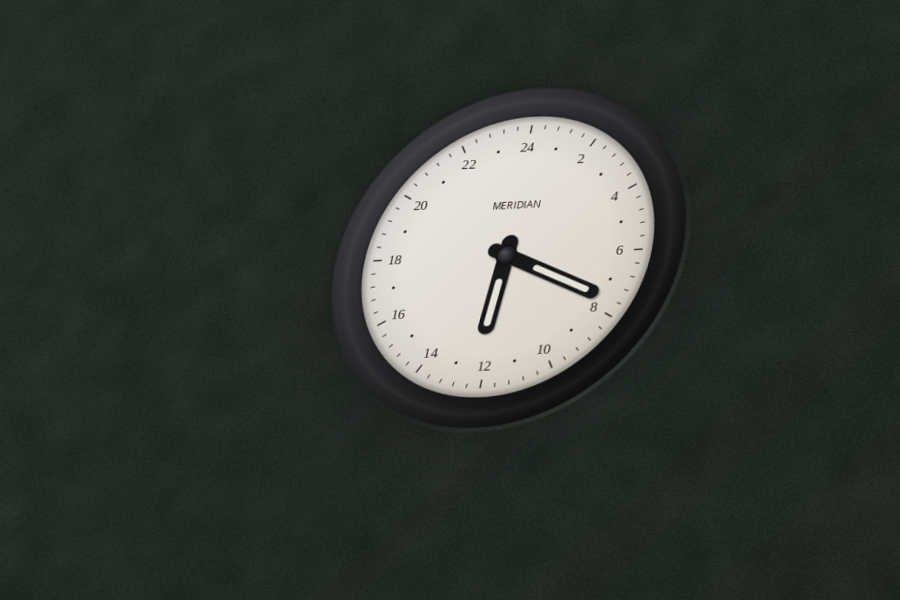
**12:19**
